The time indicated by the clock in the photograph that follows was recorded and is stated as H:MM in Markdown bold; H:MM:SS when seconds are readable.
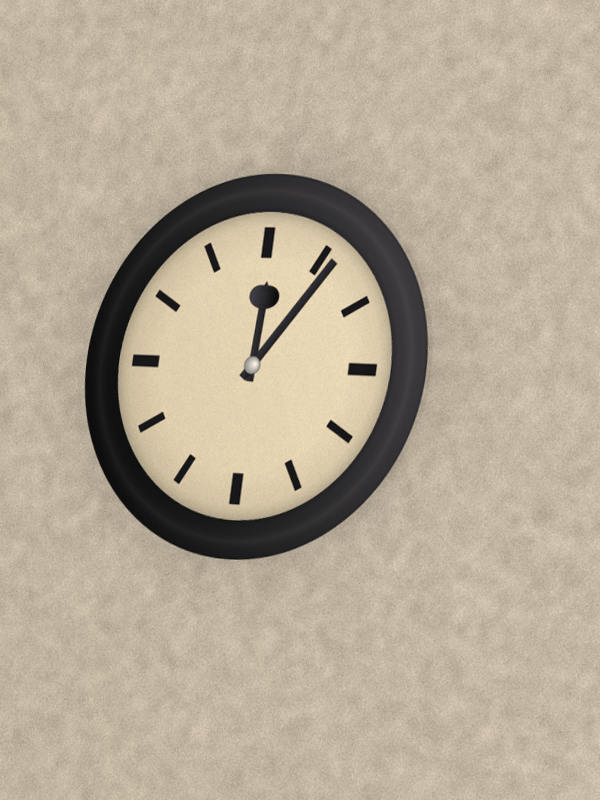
**12:06**
